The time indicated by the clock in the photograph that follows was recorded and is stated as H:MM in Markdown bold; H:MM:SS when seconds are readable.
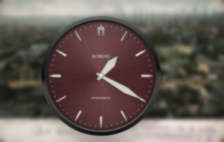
**1:20**
